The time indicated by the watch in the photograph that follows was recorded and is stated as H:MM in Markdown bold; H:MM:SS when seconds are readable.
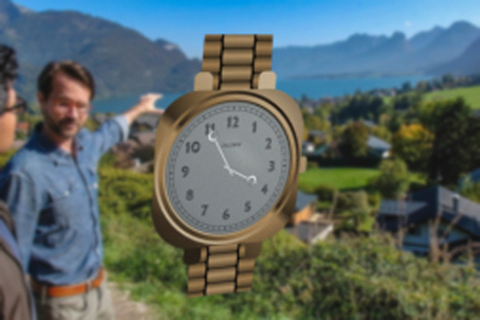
**3:55**
